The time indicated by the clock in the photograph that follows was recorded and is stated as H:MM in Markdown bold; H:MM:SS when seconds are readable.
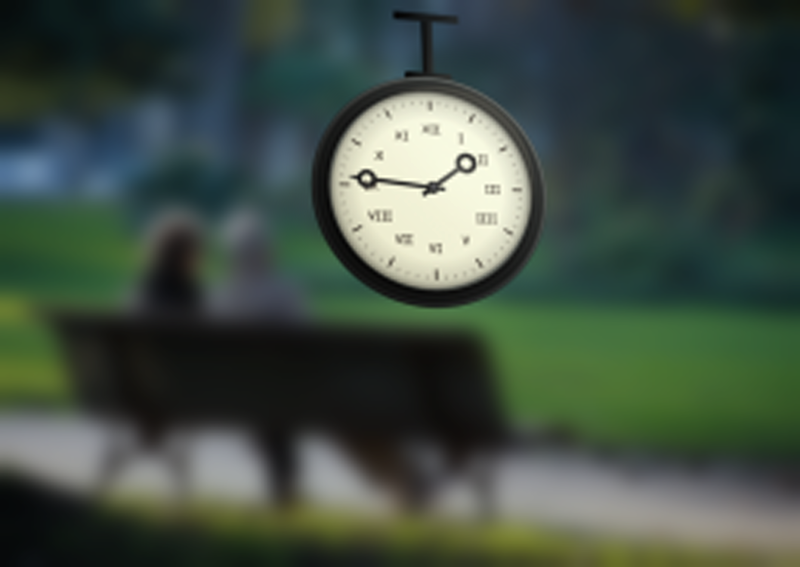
**1:46**
